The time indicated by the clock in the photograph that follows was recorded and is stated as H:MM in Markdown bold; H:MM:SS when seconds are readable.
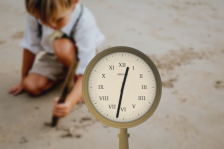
**12:32**
